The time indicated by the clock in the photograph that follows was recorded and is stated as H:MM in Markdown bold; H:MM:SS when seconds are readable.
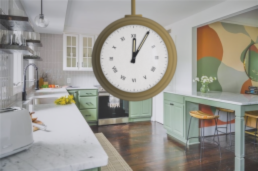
**12:05**
